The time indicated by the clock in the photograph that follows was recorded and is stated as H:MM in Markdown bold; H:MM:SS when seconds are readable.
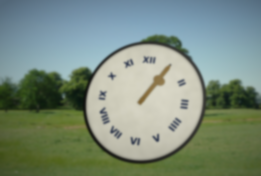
**1:05**
